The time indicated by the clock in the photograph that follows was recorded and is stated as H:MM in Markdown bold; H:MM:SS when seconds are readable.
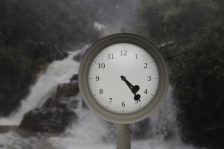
**4:24**
